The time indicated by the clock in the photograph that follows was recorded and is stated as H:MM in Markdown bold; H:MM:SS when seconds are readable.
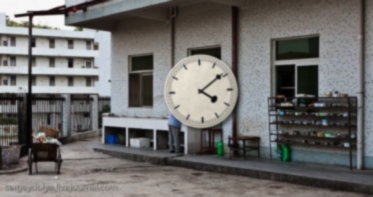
**4:09**
